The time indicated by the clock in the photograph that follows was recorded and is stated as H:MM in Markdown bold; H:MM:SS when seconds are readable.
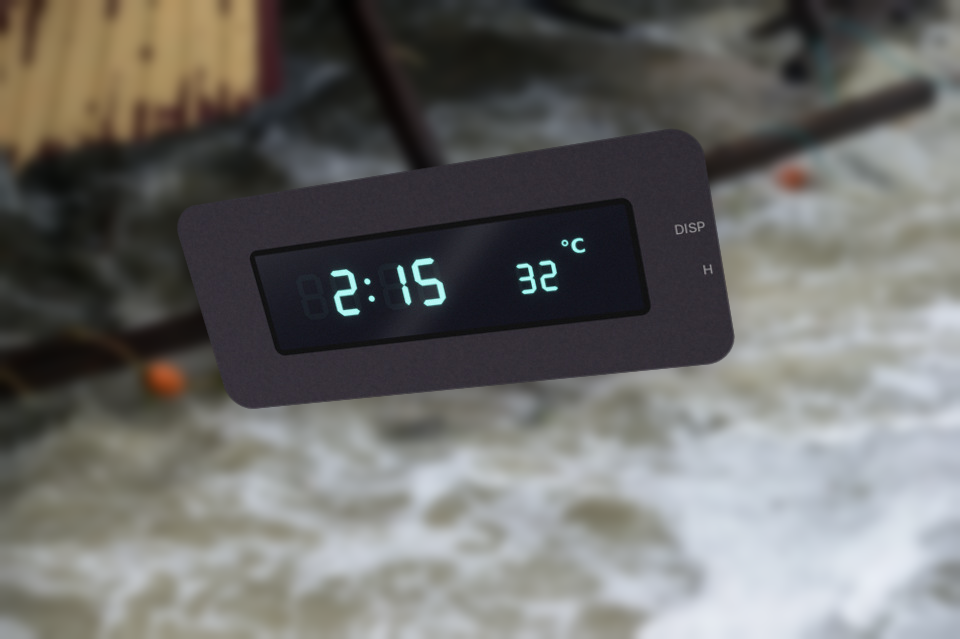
**2:15**
